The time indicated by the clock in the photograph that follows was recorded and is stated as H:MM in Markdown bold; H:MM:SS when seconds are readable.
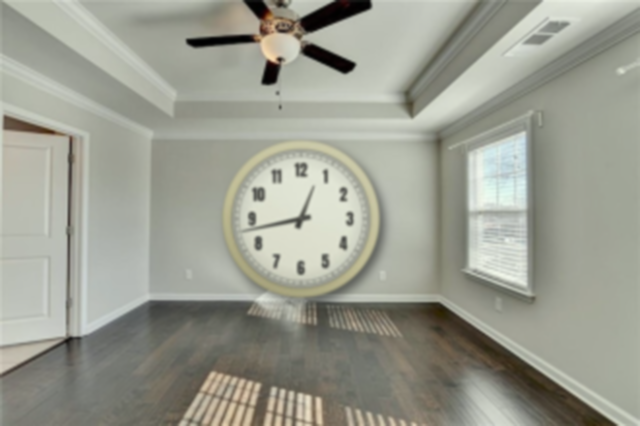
**12:43**
